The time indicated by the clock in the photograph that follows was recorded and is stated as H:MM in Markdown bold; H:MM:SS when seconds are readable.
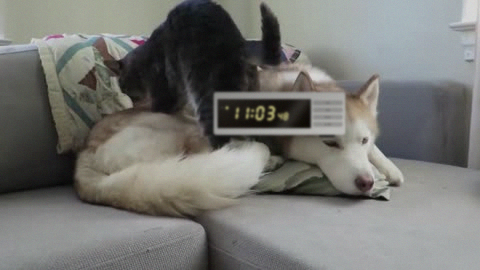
**11:03**
